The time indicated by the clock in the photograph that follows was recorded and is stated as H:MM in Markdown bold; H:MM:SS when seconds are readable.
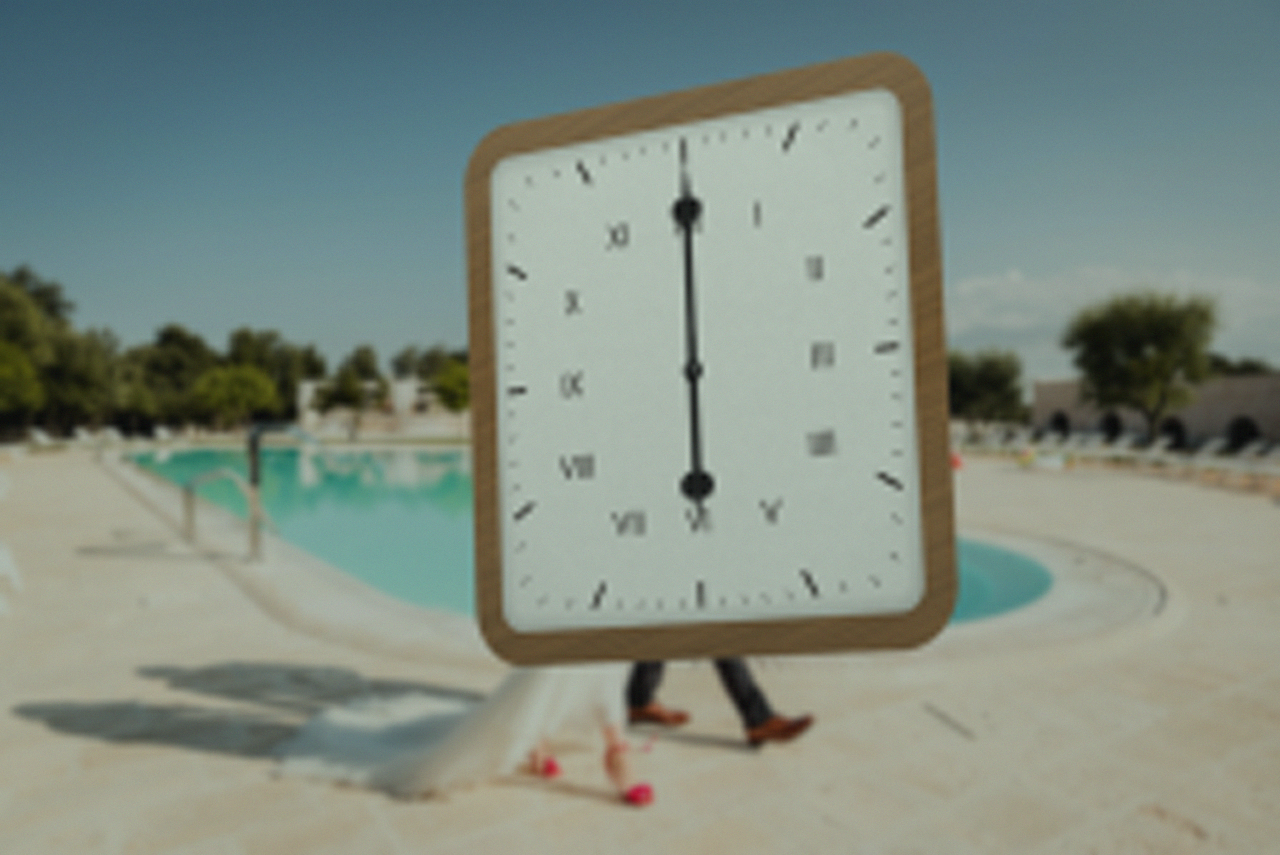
**6:00**
